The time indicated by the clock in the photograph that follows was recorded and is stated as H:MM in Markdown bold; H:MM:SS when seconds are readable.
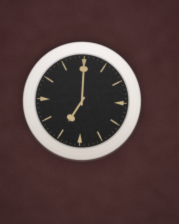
**7:00**
